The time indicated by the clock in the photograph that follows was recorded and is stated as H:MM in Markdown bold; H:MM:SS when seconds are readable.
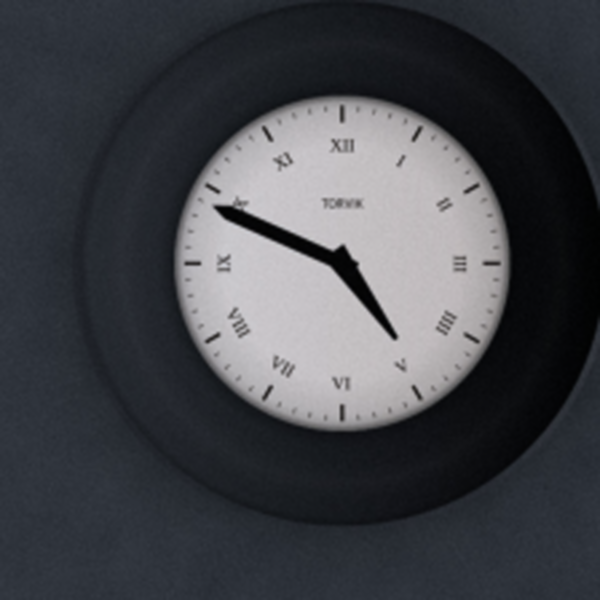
**4:49**
